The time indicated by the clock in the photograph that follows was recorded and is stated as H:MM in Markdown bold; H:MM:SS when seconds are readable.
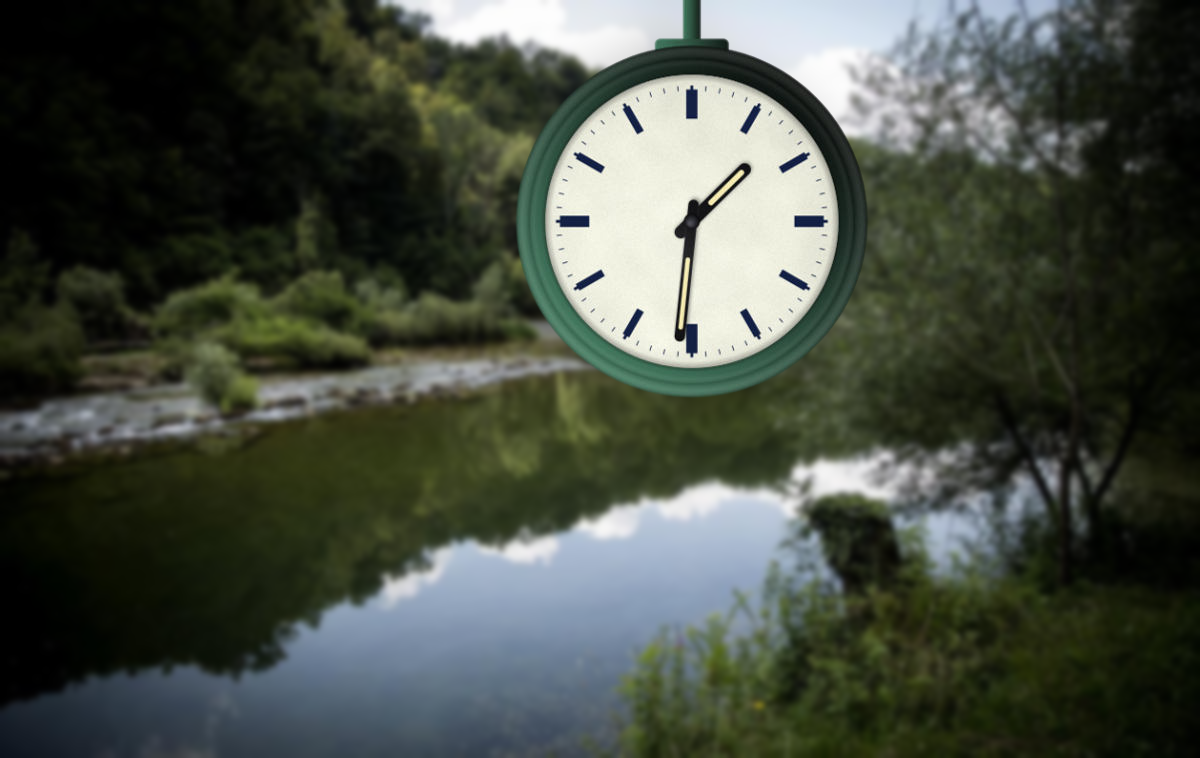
**1:31**
